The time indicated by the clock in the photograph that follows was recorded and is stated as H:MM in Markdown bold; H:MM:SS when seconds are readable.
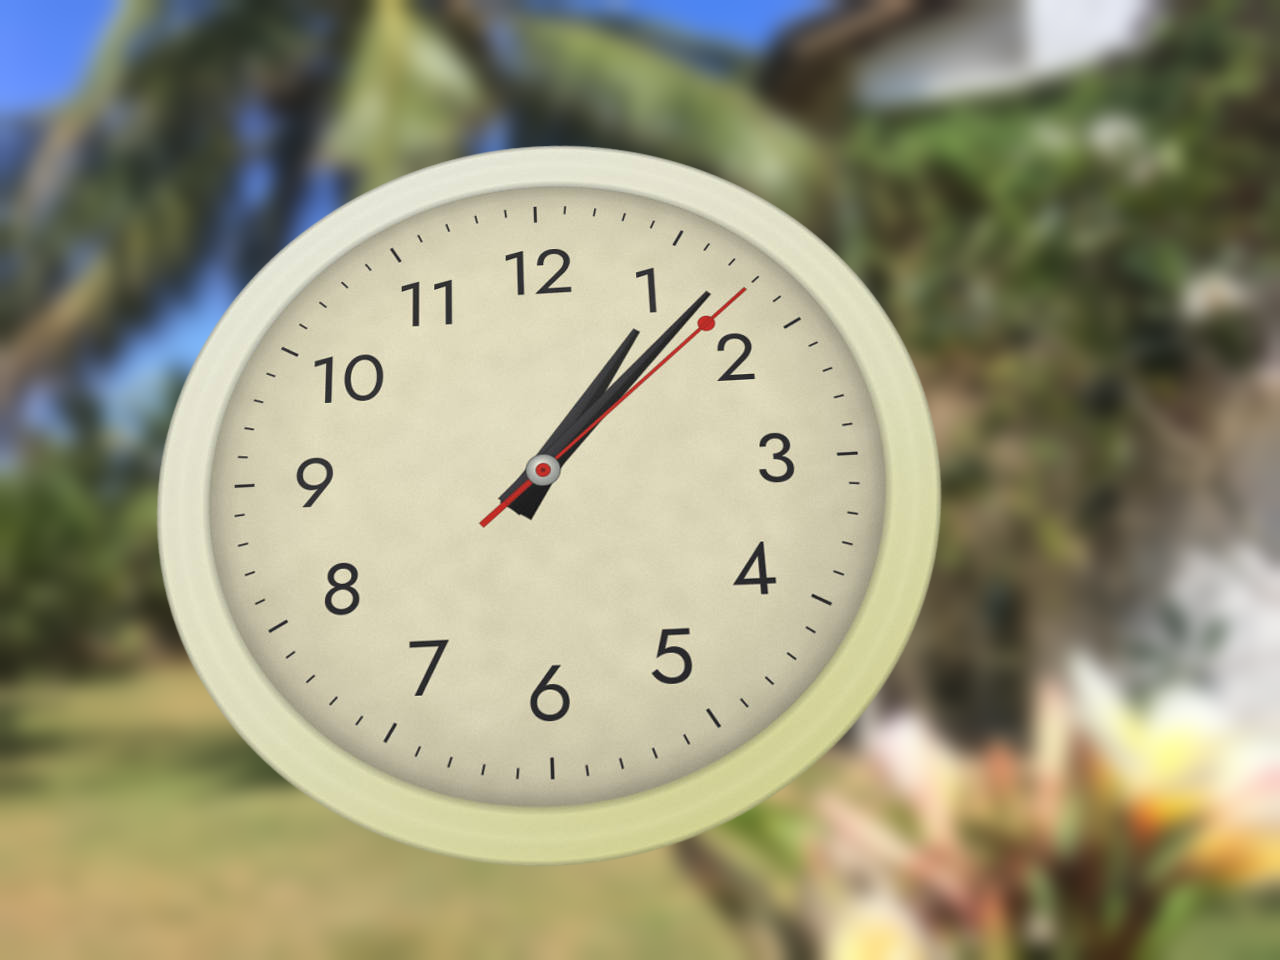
**1:07:08**
